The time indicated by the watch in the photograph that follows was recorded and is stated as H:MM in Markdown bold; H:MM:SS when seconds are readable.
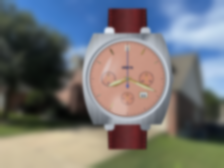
**8:19**
